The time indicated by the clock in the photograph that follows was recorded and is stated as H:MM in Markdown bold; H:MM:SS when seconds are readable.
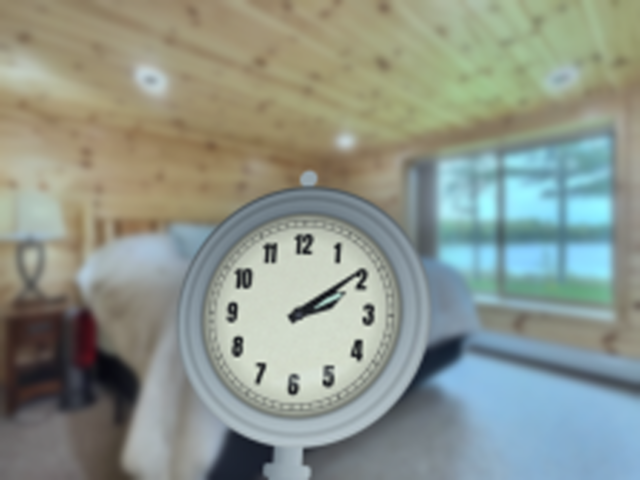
**2:09**
